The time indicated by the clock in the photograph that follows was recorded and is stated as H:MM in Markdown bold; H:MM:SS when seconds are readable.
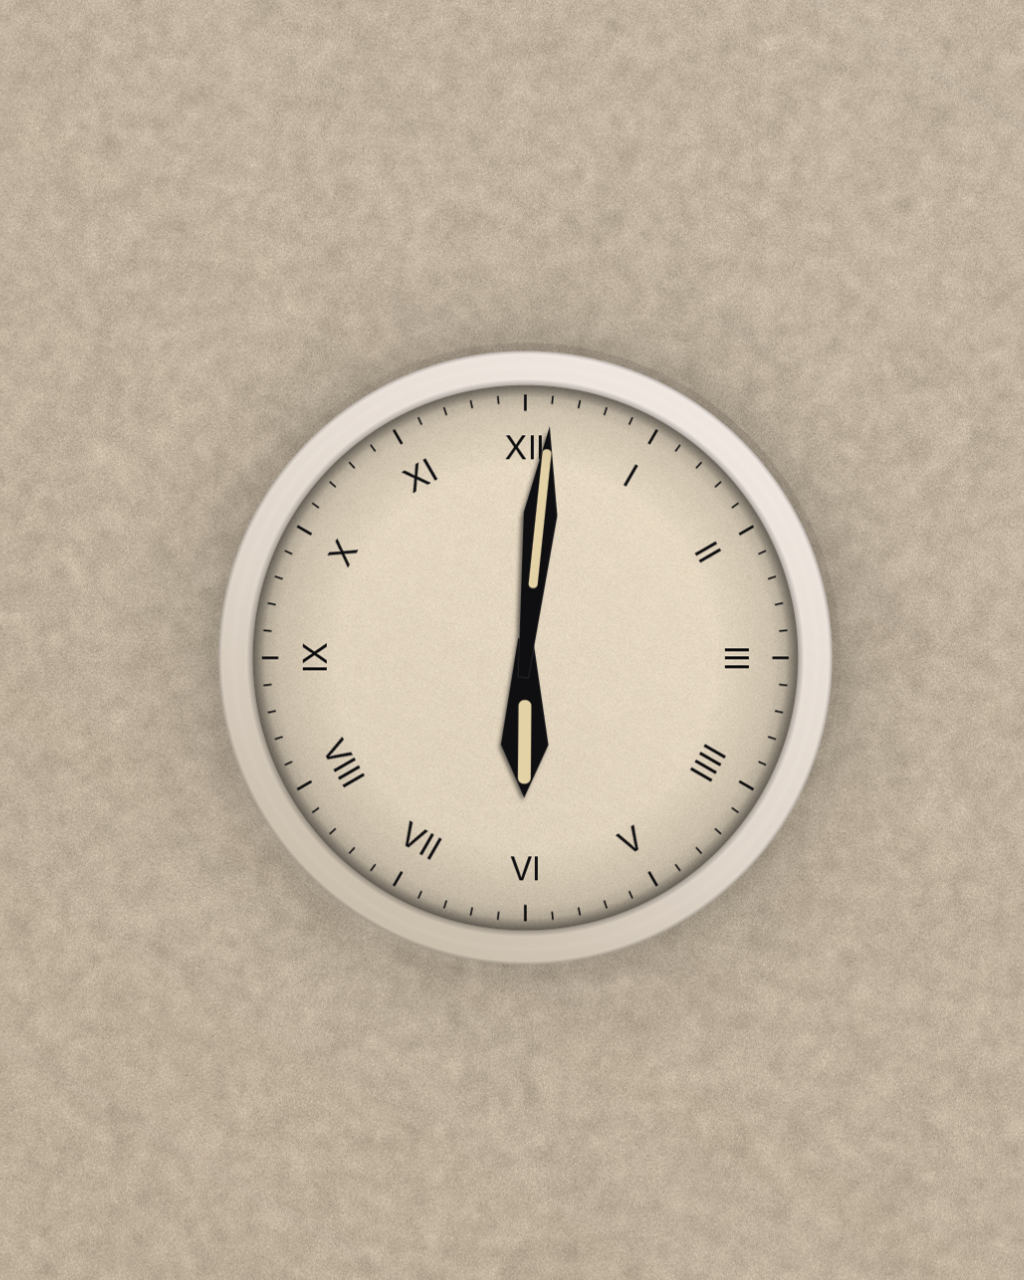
**6:01**
